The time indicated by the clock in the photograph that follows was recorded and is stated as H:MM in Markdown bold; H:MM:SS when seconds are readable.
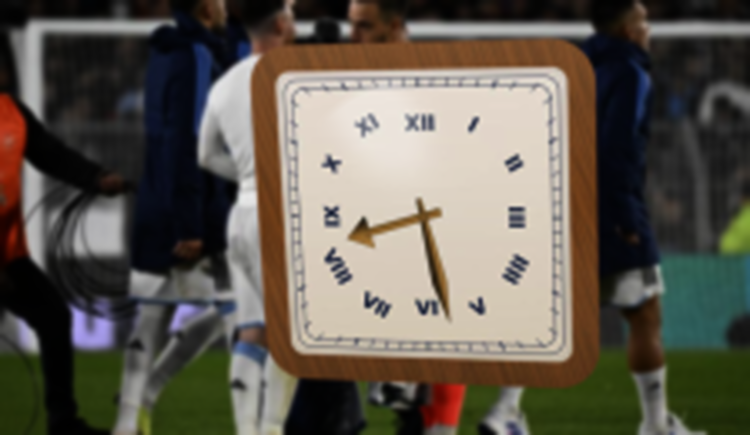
**8:28**
